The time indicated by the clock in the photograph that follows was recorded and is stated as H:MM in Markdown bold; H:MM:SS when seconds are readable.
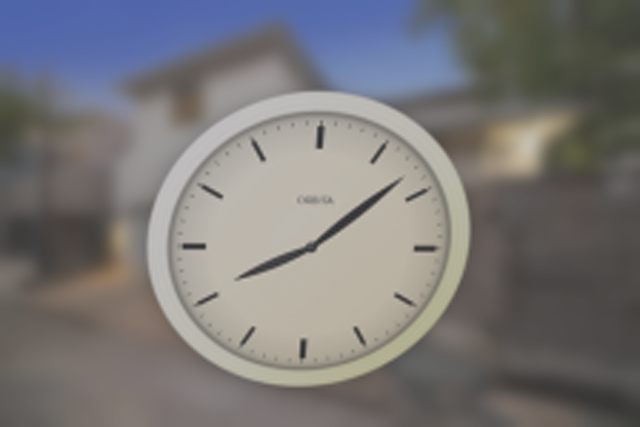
**8:08**
